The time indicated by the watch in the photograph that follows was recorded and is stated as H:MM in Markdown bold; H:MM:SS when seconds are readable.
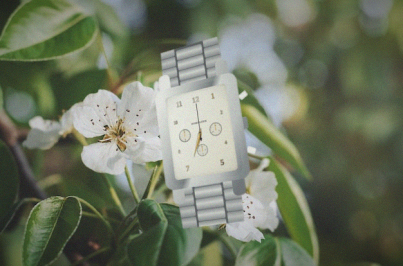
**6:34**
